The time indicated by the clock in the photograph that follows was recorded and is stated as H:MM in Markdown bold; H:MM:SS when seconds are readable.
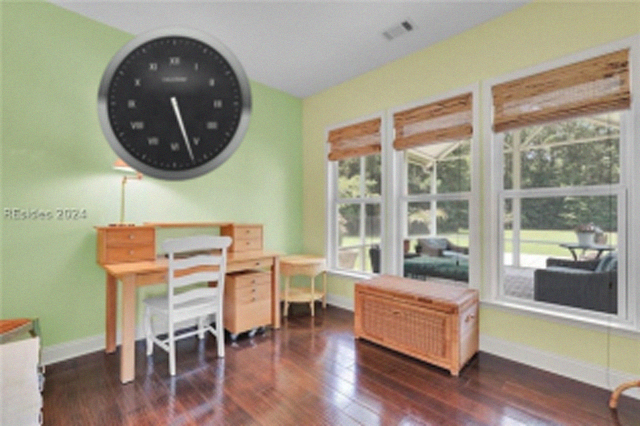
**5:27**
